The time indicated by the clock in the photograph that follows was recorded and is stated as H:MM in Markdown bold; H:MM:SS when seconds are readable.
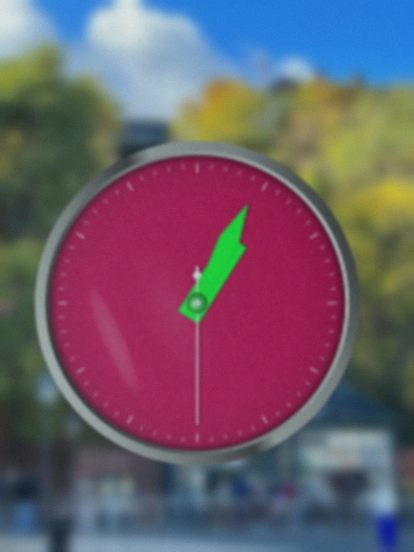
**1:04:30**
